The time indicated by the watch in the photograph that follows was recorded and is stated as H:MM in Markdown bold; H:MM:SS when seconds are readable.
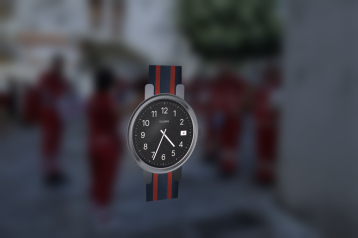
**4:34**
